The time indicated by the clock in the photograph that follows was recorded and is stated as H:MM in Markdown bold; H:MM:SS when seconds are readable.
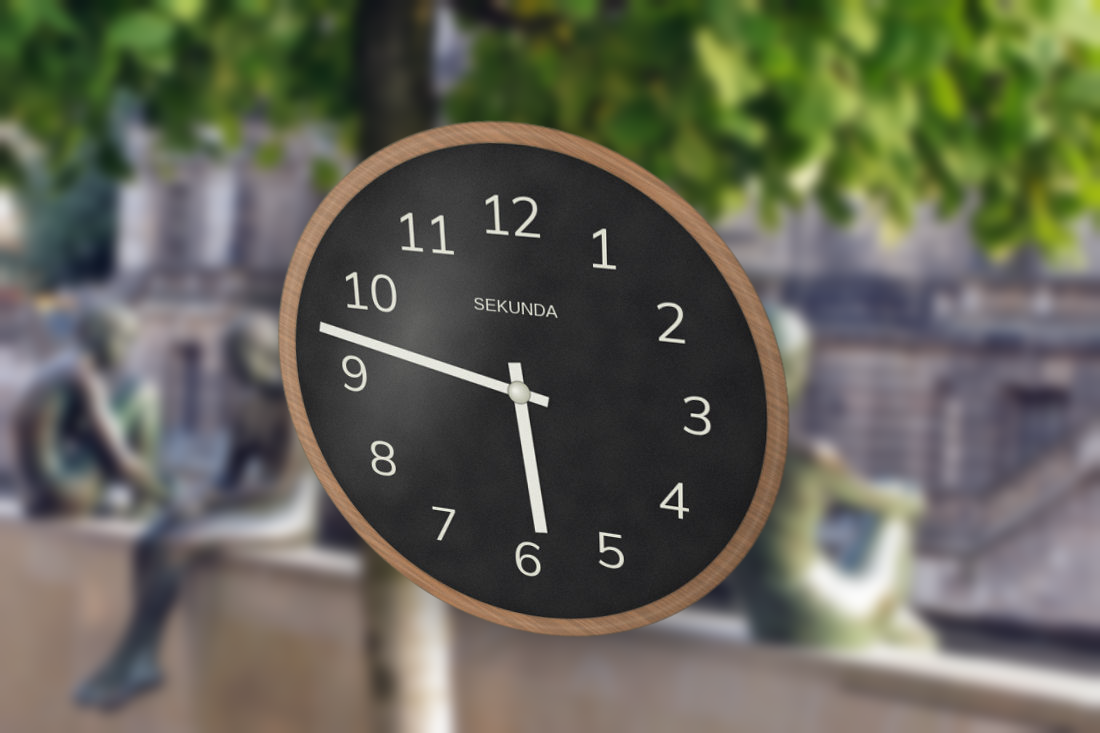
**5:47**
